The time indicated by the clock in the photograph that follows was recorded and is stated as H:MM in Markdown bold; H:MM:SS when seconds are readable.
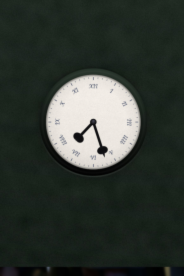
**7:27**
